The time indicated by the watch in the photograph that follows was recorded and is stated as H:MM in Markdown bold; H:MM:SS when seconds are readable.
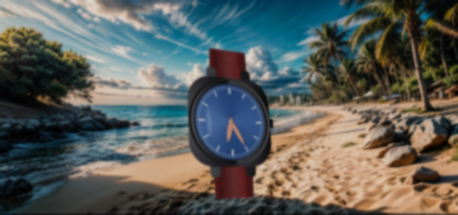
**6:25**
